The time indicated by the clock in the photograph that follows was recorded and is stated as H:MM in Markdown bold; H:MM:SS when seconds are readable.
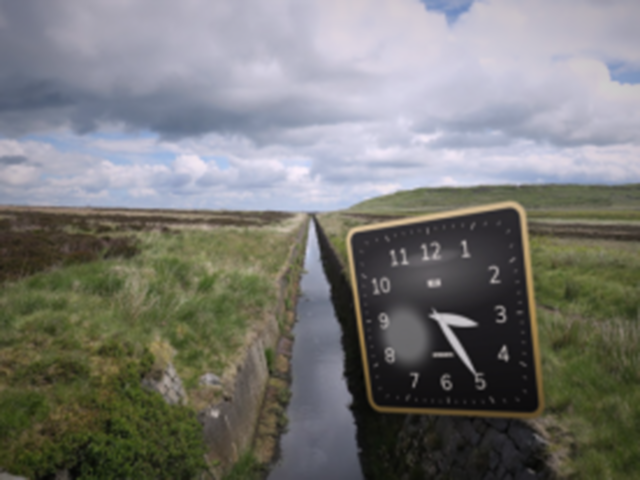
**3:25**
